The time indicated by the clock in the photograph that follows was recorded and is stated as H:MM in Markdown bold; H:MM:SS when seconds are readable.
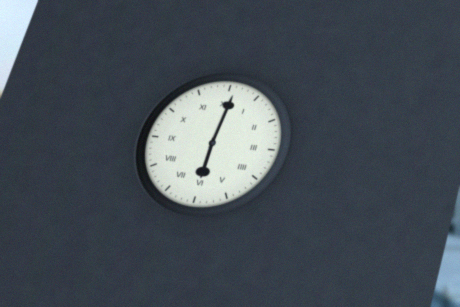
**6:01**
